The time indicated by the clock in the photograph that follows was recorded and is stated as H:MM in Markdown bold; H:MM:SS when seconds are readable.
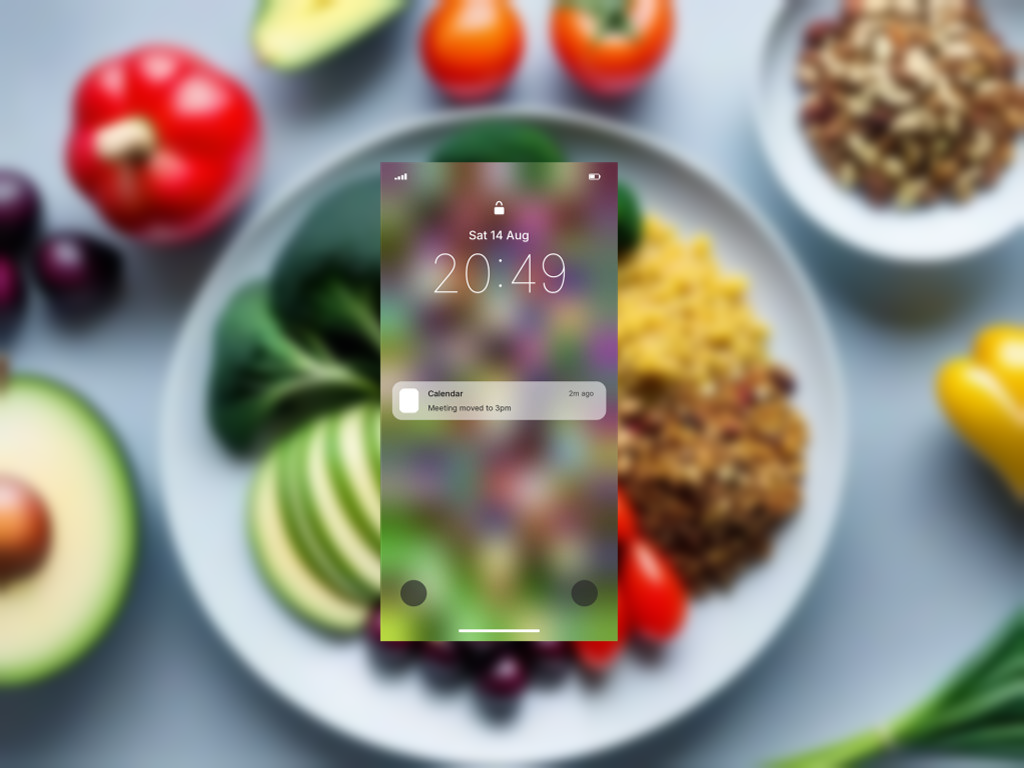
**20:49**
